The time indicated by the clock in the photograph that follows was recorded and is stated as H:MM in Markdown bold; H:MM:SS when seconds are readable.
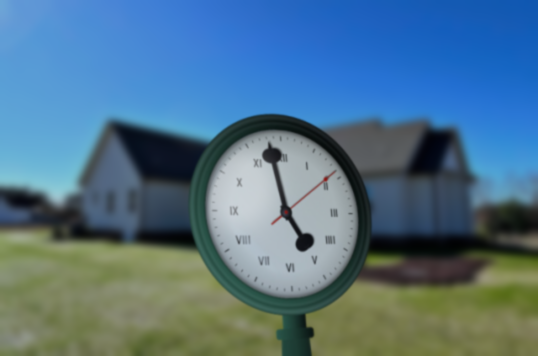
**4:58:09**
